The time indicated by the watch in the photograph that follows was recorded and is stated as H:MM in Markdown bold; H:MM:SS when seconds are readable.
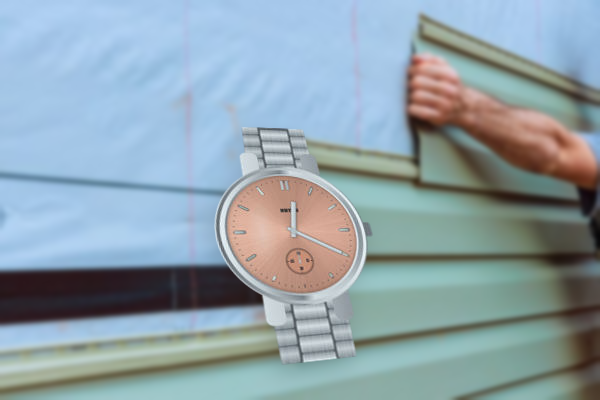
**12:20**
